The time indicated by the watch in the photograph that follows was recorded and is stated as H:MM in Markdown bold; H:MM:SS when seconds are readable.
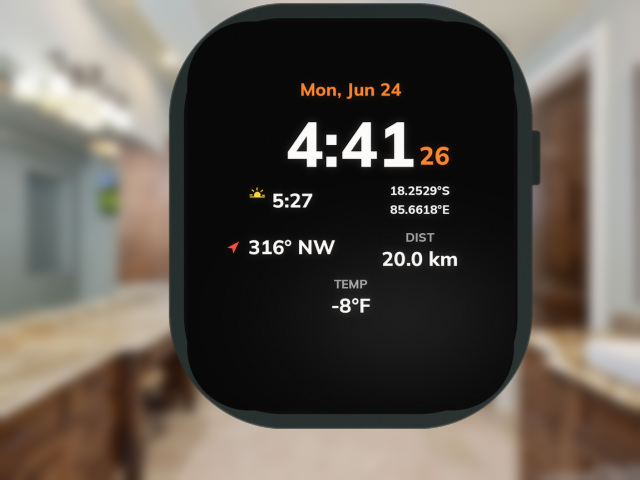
**4:41:26**
